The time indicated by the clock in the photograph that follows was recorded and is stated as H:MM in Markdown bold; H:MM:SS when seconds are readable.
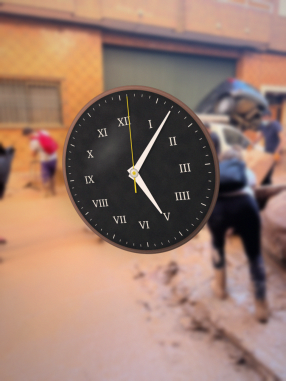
**5:07:01**
